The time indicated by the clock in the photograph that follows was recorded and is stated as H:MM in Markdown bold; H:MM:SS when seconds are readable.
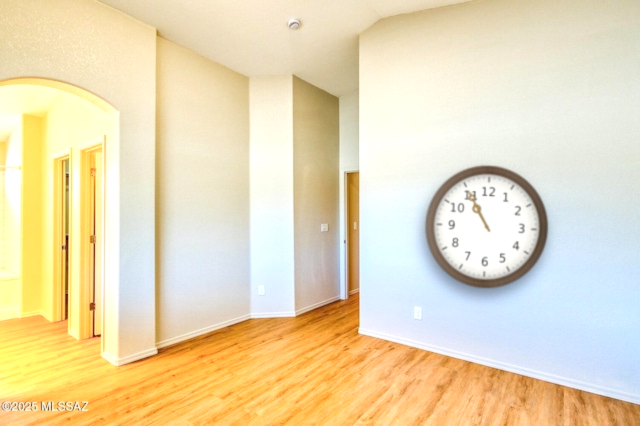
**10:55**
